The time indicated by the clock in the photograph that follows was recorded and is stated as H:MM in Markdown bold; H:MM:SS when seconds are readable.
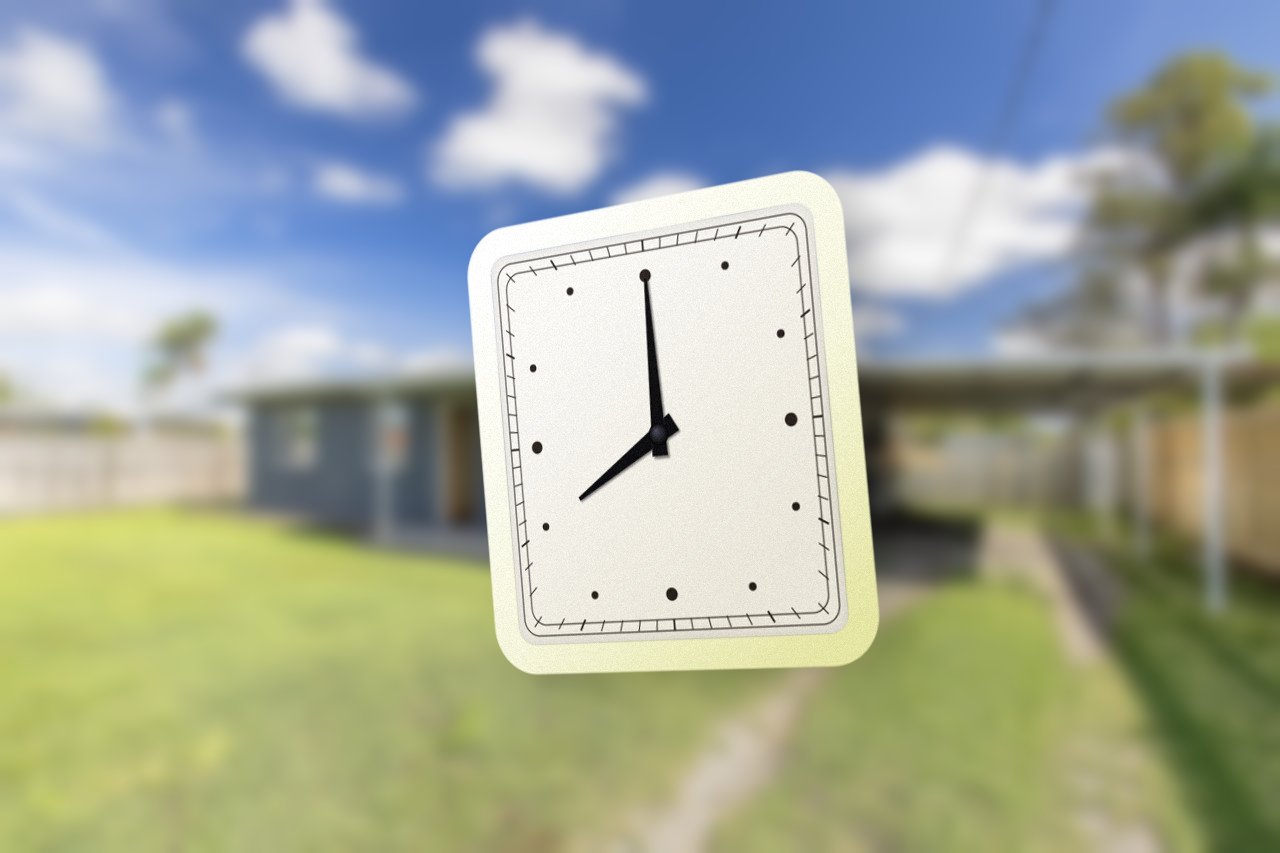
**8:00**
